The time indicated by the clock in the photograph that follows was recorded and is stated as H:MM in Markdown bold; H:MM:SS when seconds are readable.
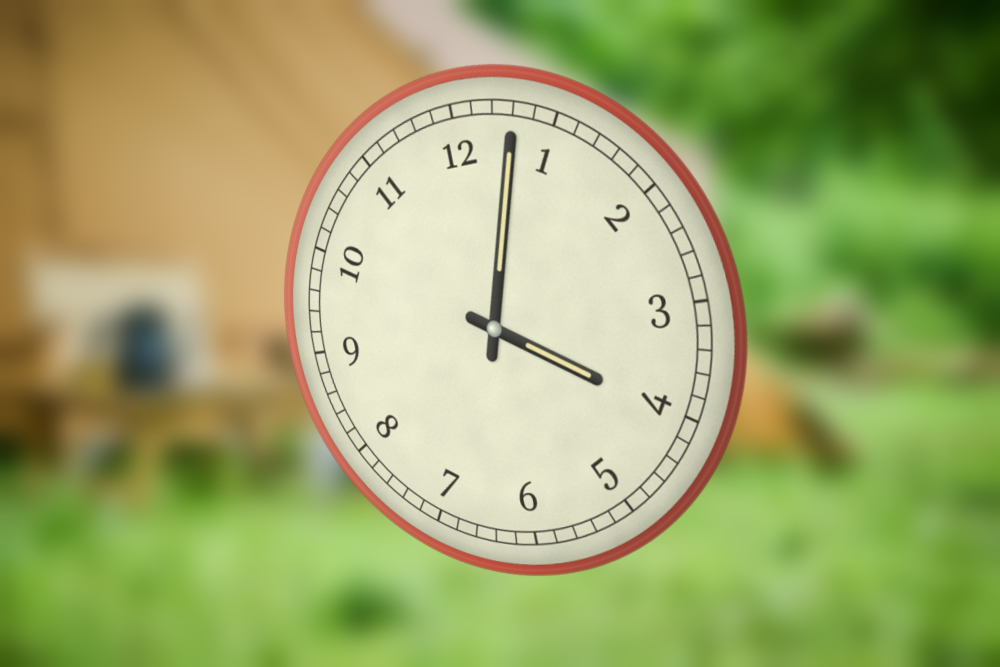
**4:03**
